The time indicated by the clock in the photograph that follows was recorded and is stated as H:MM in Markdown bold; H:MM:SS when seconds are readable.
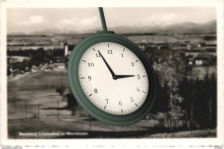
**2:56**
